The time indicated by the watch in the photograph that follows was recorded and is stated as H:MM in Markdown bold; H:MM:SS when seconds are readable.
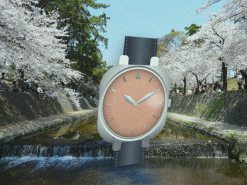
**10:10**
